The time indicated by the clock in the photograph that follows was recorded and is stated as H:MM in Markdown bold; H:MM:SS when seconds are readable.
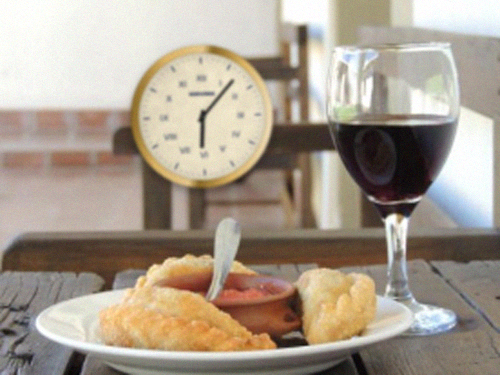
**6:07**
